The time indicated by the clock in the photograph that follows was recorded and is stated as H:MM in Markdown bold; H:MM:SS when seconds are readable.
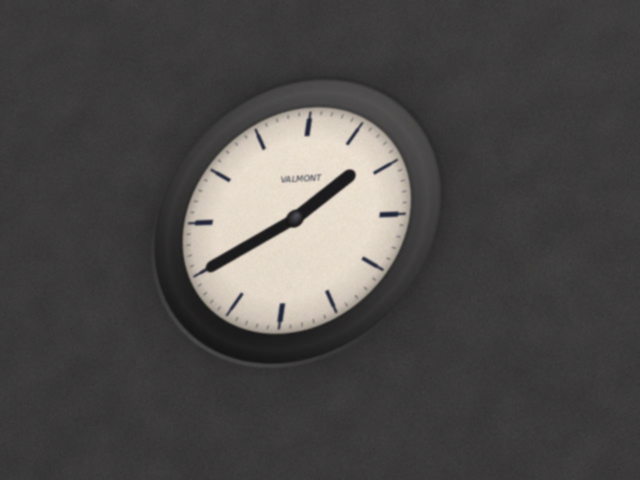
**1:40**
